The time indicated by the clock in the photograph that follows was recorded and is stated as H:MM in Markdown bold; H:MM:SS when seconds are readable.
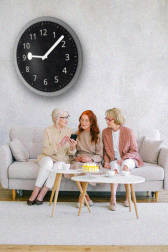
**9:08**
